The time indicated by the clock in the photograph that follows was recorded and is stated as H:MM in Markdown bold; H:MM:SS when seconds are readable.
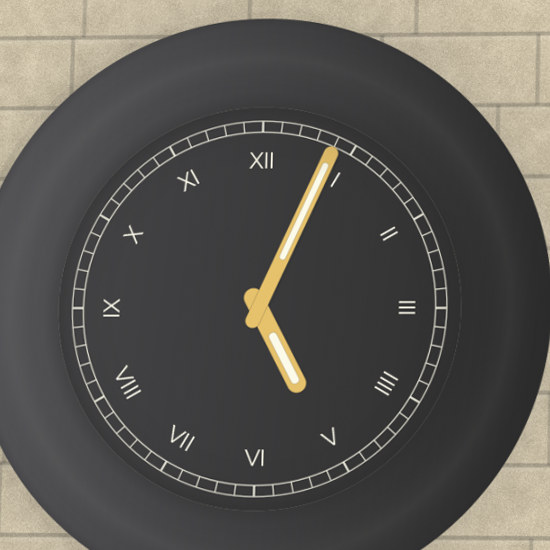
**5:04**
